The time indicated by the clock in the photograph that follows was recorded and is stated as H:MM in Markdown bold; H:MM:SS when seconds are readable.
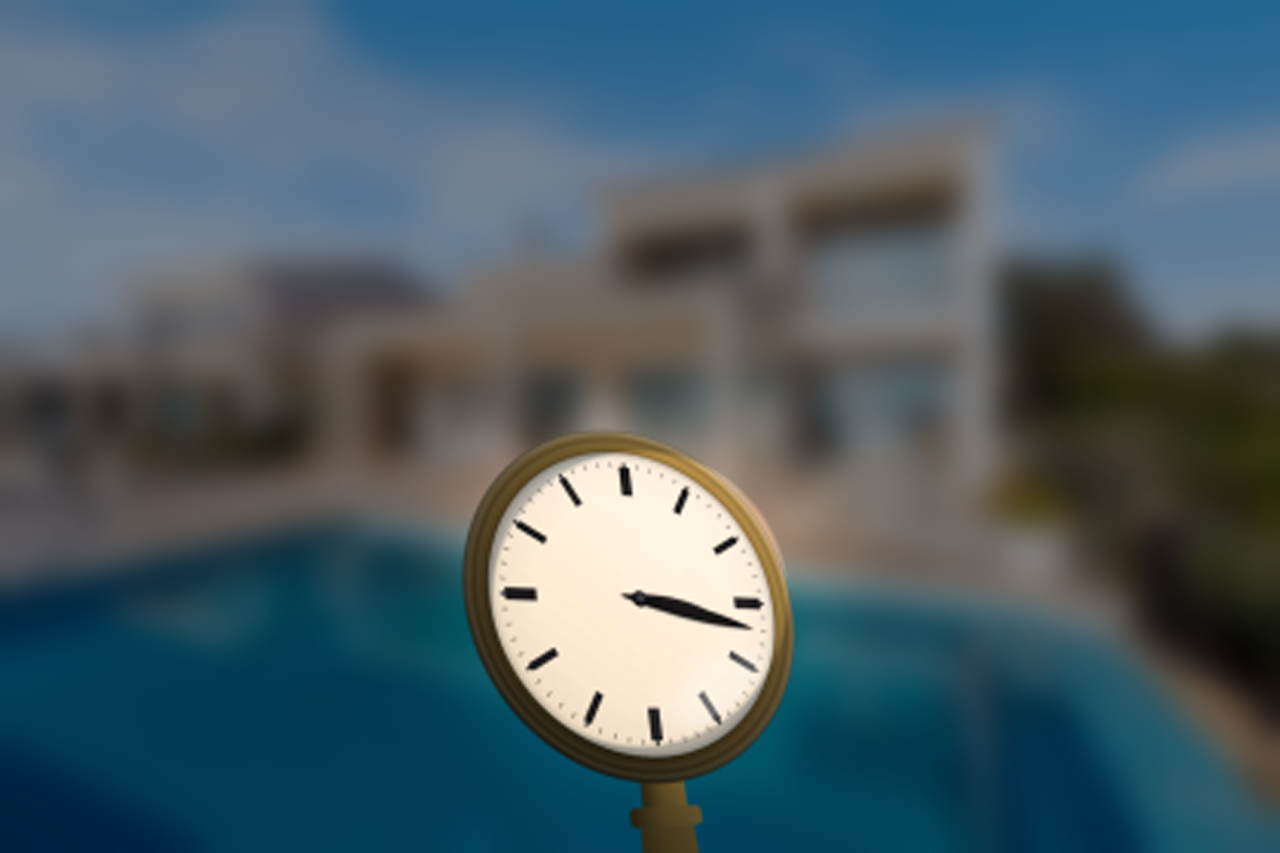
**3:17**
